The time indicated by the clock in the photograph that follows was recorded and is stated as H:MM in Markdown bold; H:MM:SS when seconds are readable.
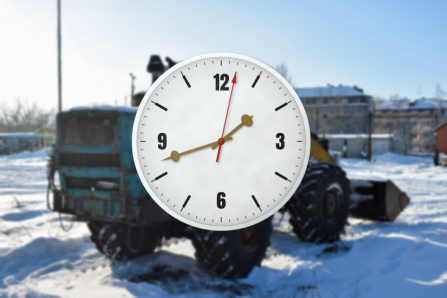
**1:42:02**
